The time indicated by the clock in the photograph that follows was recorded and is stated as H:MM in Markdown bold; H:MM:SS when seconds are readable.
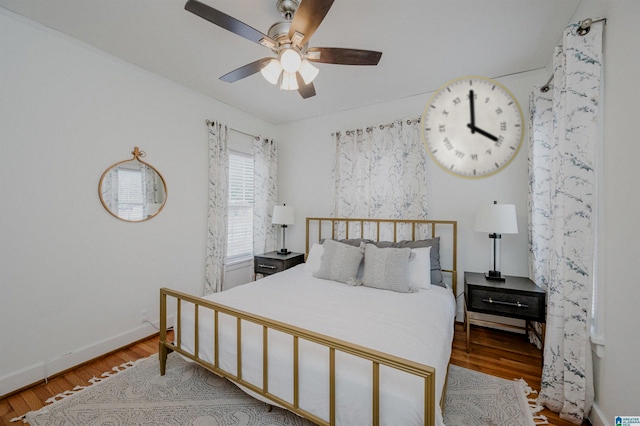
**4:00**
